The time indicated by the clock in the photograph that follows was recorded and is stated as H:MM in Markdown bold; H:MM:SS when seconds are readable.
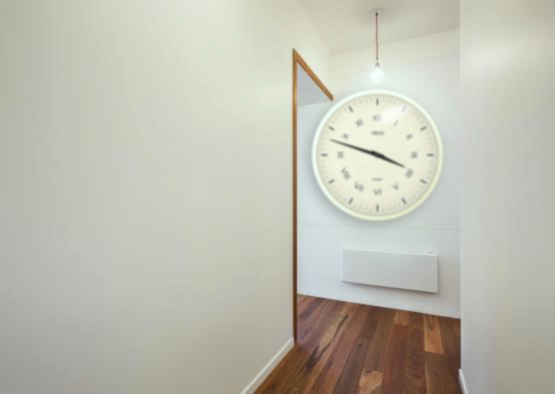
**3:48**
